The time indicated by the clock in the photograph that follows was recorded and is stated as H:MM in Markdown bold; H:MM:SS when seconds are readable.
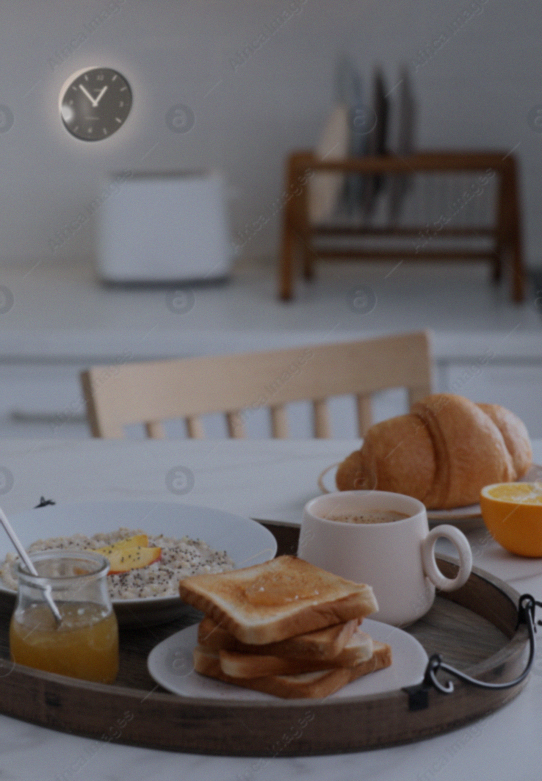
**12:52**
